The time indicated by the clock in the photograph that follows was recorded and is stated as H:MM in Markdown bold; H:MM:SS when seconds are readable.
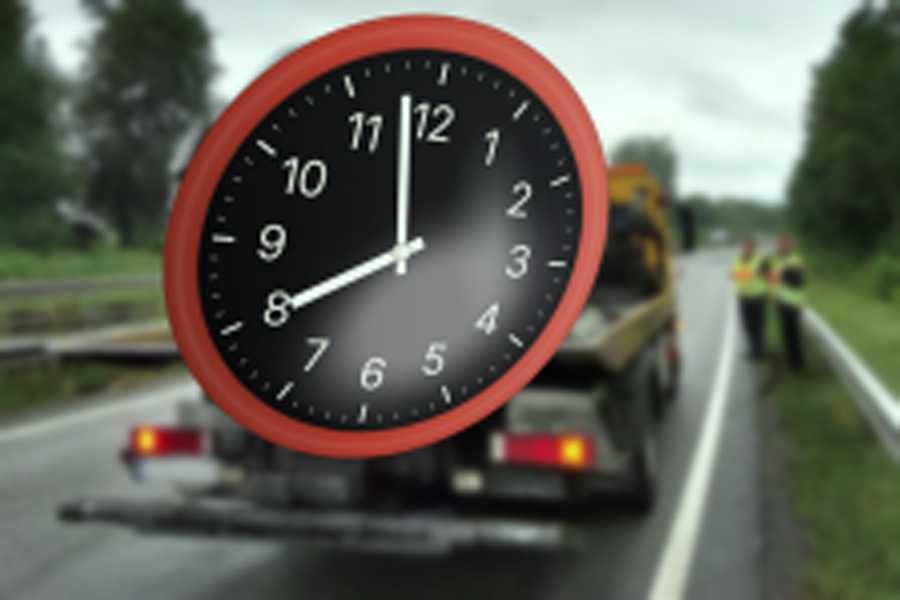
**7:58**
